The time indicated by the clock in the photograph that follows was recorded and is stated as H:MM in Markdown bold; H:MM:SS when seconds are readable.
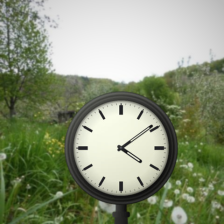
**4:09**
